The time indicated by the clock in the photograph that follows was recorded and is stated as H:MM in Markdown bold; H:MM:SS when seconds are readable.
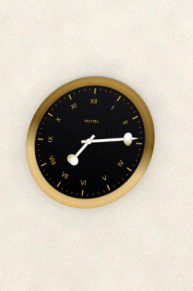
**7:14**
